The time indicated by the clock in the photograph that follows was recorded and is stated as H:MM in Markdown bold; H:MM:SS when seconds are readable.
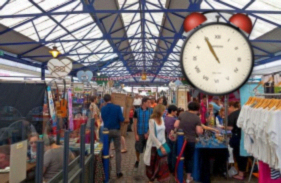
**10:55**
